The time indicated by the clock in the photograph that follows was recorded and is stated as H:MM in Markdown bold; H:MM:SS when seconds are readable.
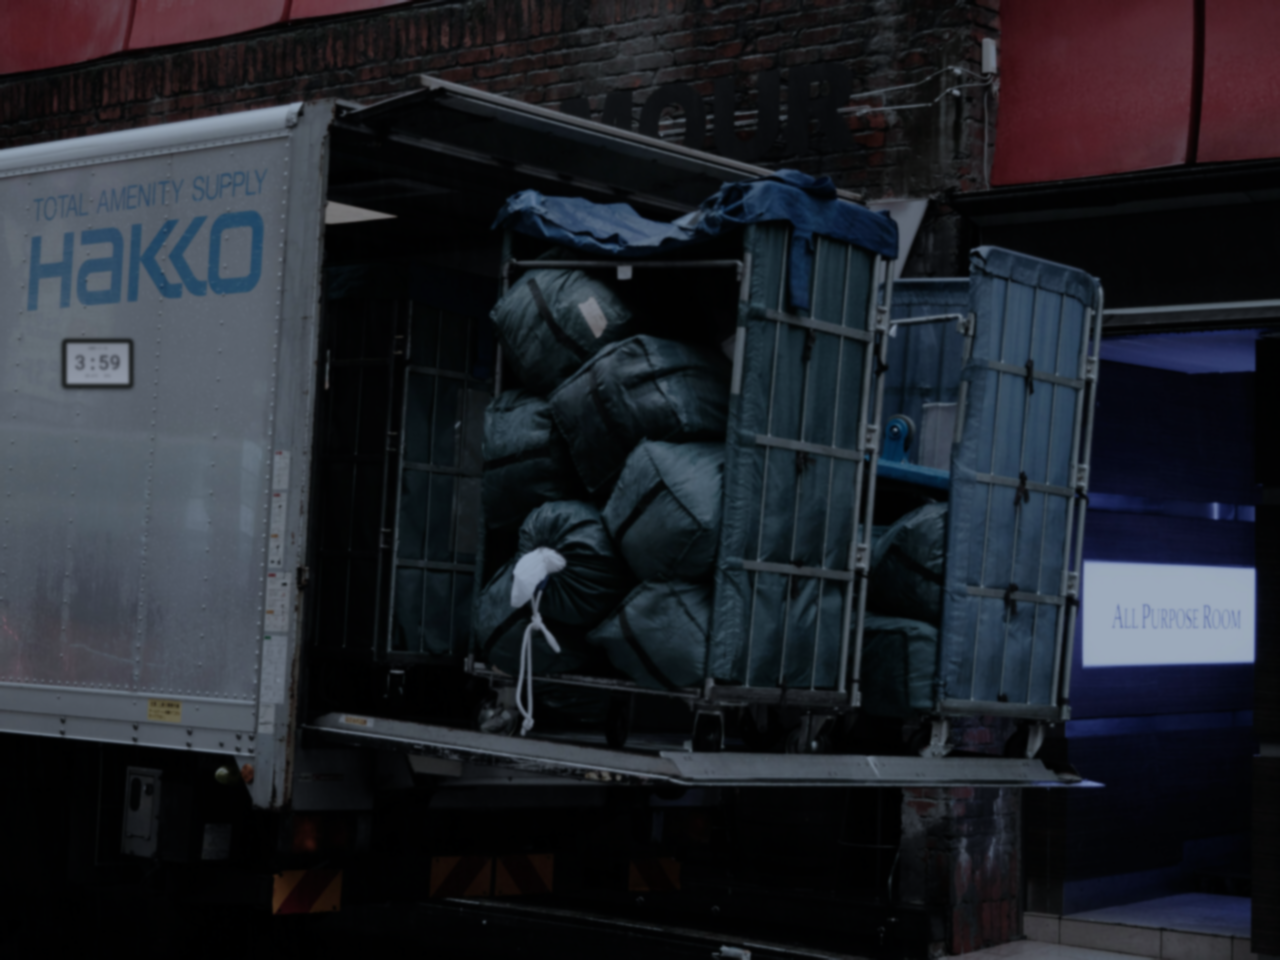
**3:59**
